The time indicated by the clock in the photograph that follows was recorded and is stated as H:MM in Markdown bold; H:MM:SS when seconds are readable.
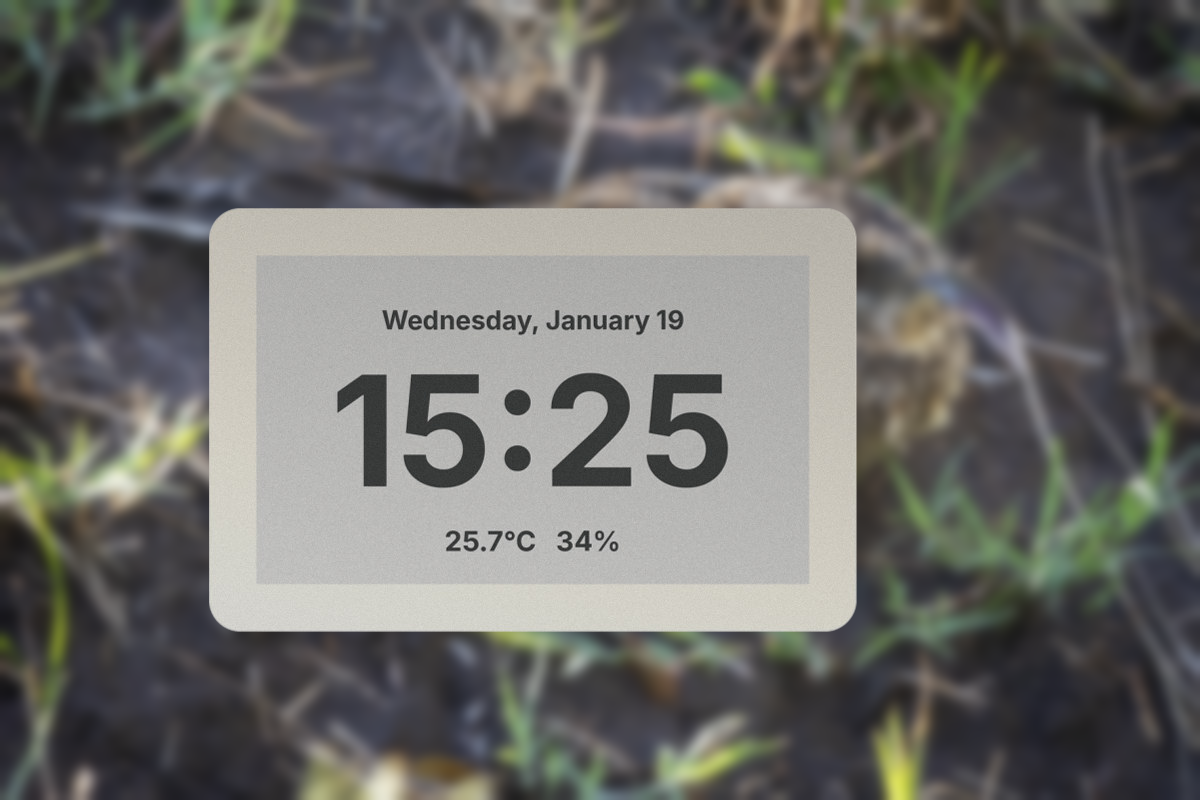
**15:25**
